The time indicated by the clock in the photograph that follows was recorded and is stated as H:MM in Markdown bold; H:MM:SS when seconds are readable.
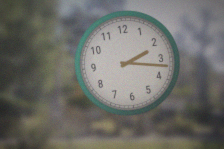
**2:17**
